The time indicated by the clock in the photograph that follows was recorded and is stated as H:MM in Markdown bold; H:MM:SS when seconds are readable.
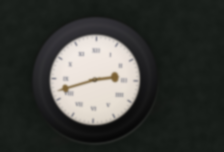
**2:42**
